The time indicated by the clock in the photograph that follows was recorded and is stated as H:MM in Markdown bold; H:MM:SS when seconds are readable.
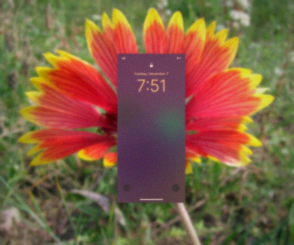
**7:51**
